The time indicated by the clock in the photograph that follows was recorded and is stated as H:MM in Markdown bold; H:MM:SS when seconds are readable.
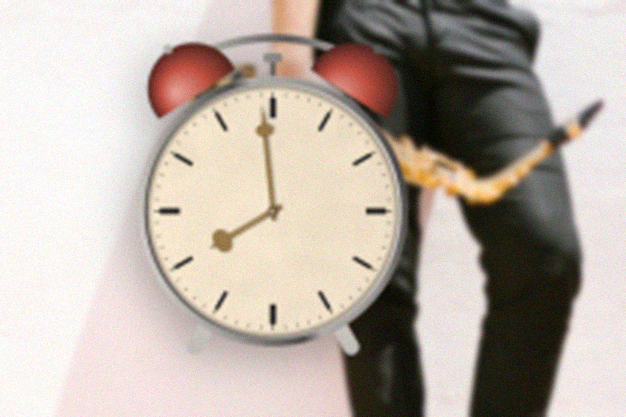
**7:59**
